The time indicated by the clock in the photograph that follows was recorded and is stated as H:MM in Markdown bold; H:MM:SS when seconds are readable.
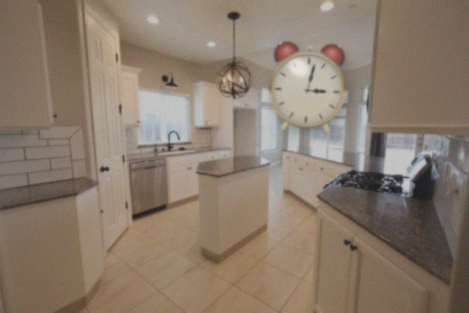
**3:02**
